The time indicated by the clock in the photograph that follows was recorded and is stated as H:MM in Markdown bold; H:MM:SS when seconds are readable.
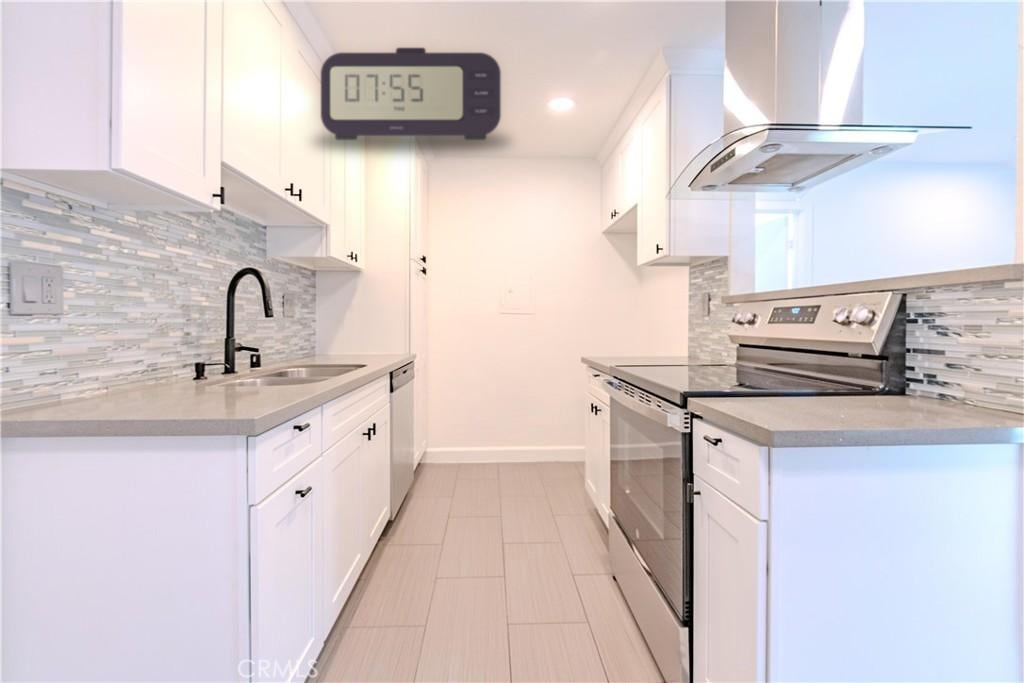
**7:55**
